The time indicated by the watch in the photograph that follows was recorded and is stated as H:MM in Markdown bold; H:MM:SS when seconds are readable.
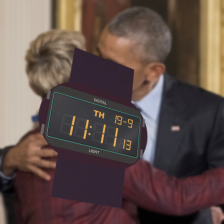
**11:11:13**
